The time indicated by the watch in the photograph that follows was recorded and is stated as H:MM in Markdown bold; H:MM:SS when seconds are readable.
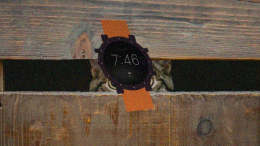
**7:46**
